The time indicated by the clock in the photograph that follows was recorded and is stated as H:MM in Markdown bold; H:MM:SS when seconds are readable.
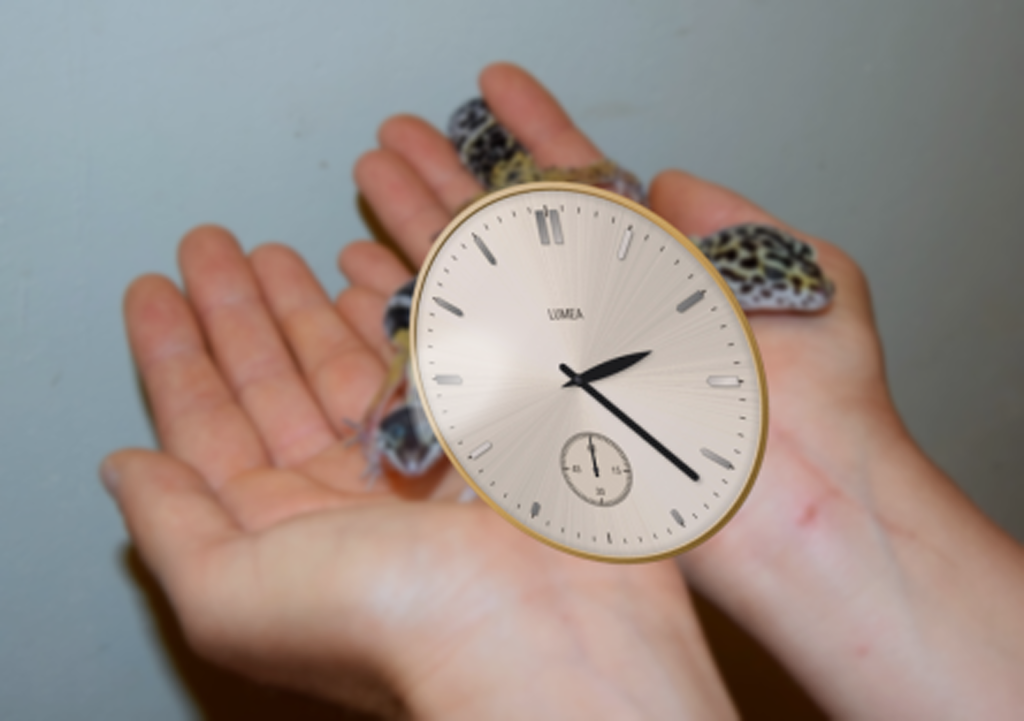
**2:22**
